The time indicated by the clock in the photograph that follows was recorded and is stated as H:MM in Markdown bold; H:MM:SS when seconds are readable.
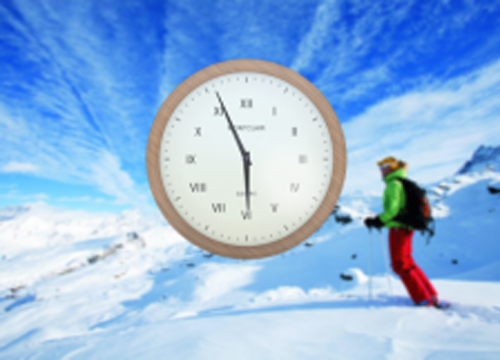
**5:56**
